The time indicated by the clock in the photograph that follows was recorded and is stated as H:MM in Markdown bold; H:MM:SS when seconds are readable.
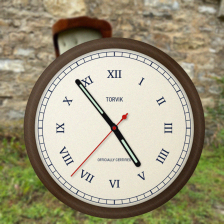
**4:53:37**
